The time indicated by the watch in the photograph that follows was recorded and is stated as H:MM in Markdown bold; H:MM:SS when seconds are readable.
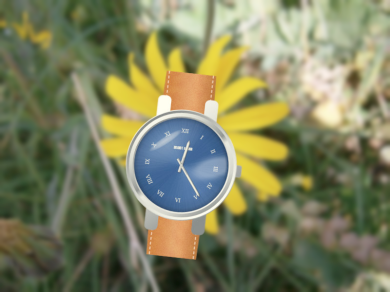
**12:24**
